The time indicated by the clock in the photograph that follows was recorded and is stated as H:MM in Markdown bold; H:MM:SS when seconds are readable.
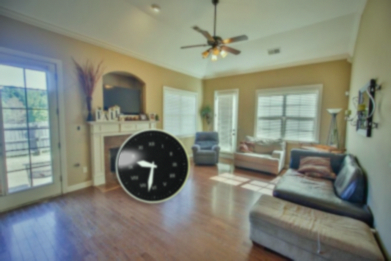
**9:32**
